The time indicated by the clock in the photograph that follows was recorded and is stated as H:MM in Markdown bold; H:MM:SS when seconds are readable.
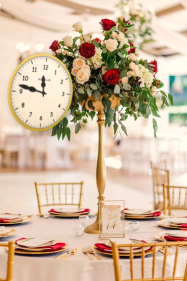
**11:47**
